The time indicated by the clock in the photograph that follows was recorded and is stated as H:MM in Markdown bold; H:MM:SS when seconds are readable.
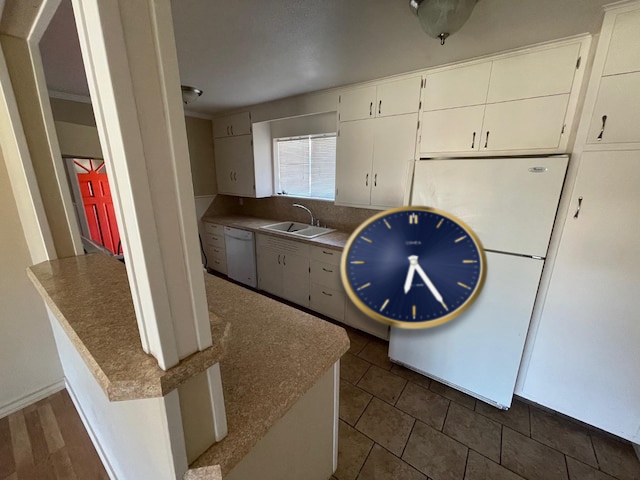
**6:25**
